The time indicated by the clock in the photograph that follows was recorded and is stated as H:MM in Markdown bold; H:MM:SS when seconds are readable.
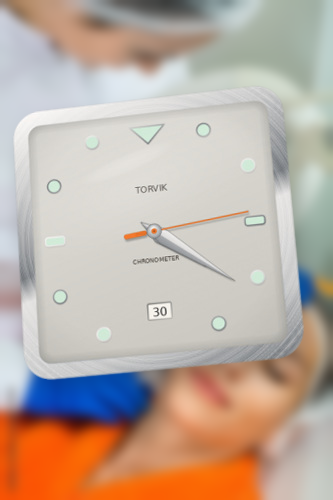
**4:21:14**
